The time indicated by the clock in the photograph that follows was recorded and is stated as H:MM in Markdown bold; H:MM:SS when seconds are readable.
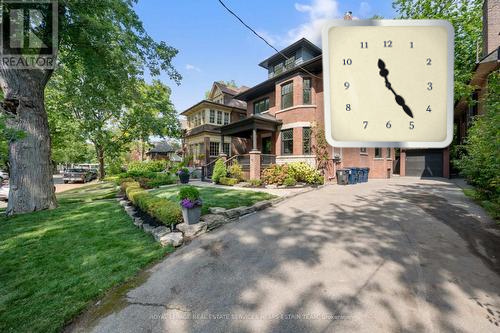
**11:24**
